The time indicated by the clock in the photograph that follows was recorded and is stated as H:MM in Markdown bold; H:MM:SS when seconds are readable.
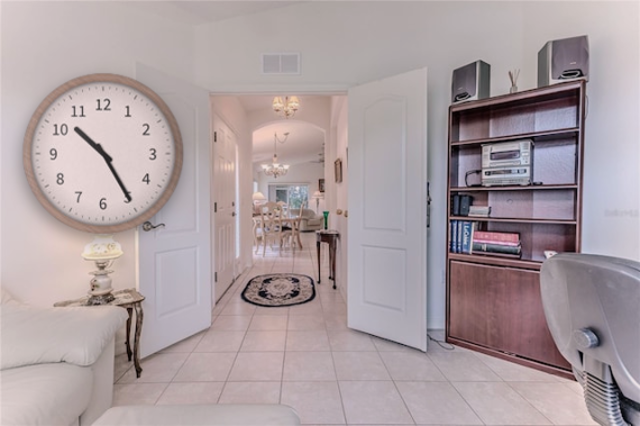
**10:25**
